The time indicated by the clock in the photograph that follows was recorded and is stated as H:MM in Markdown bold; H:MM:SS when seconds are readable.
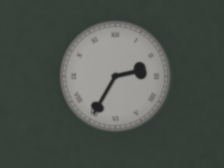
**2:35**
